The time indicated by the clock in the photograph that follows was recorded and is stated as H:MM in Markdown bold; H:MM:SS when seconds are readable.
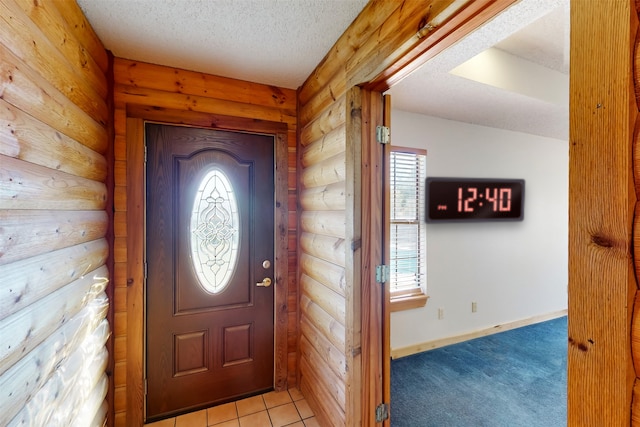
**12:40**
